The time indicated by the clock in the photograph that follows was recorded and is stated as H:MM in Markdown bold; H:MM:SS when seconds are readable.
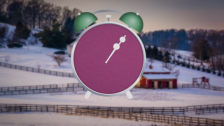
**1:06**
